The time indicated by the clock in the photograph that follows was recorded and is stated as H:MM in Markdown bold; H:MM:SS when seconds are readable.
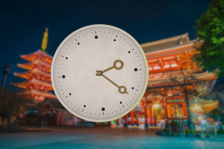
**2:22**
